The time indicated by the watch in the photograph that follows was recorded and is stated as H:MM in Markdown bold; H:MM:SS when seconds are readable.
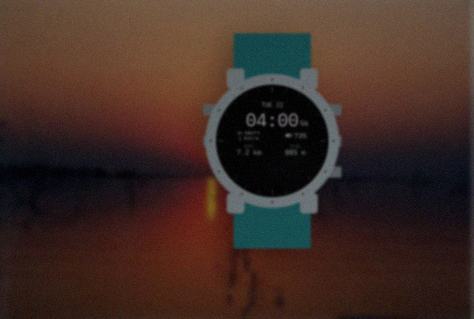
**4:00**
